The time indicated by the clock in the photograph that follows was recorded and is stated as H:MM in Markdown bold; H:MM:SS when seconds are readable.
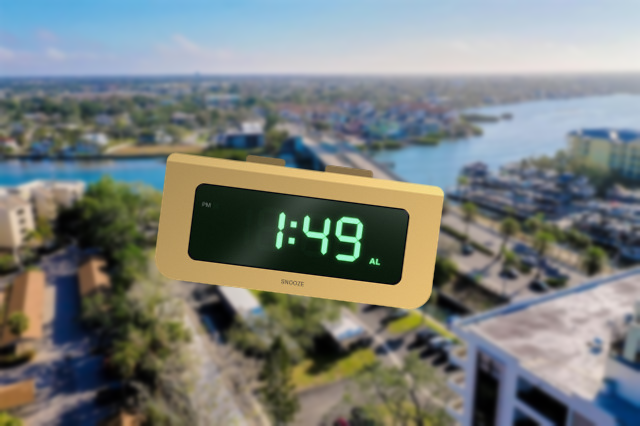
**1:49**
